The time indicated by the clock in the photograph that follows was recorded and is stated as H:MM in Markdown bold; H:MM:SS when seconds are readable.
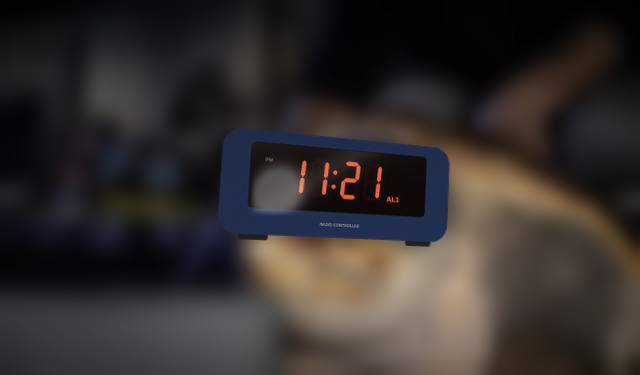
**11:21**
